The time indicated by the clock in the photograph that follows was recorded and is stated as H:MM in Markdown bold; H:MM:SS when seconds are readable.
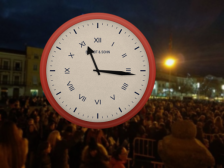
**11:16**
